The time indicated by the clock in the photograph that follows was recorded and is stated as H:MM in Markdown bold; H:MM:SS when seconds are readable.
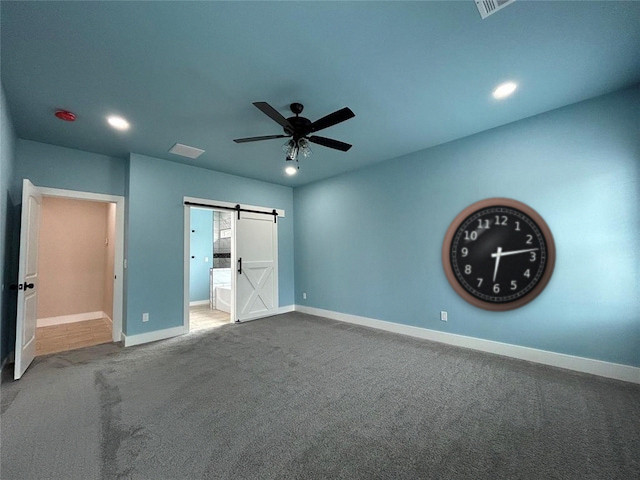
**6:13**
